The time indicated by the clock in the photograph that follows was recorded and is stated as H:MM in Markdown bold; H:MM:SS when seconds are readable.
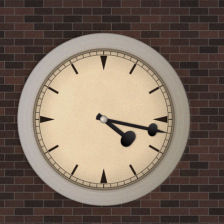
**4:17**
